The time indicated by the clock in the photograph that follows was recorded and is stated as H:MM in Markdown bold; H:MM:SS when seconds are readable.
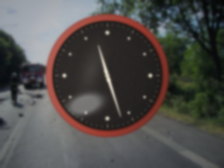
**11:27**
